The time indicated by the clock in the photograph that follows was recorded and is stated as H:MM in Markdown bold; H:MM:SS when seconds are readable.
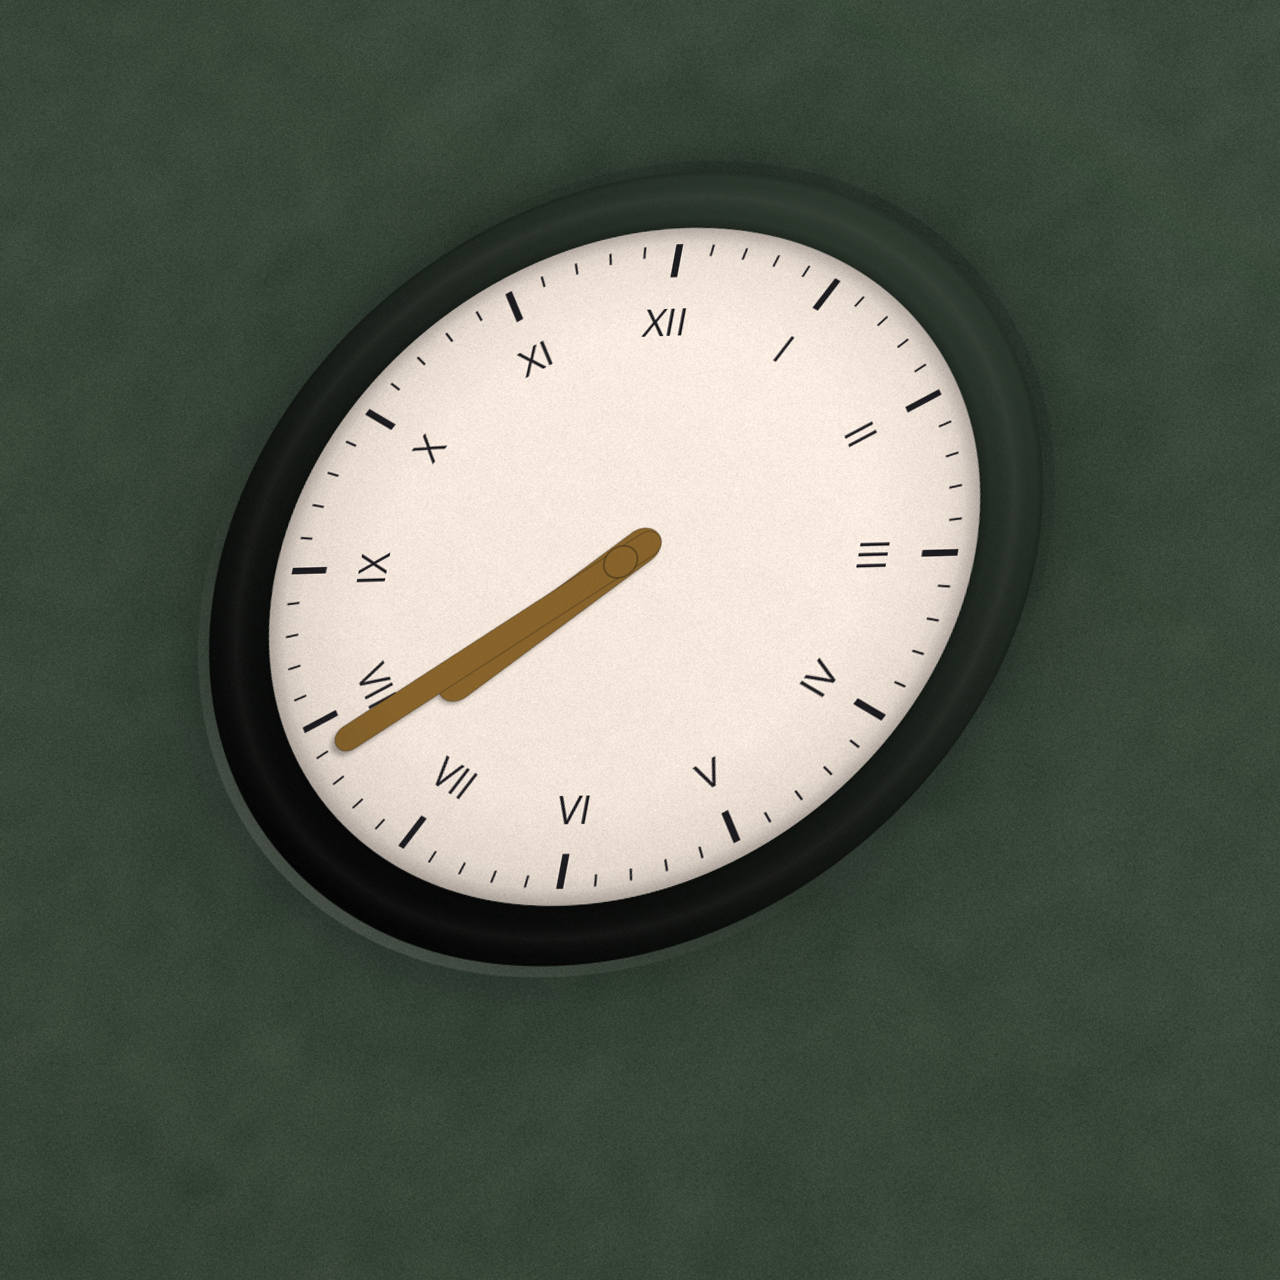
**7:39**
